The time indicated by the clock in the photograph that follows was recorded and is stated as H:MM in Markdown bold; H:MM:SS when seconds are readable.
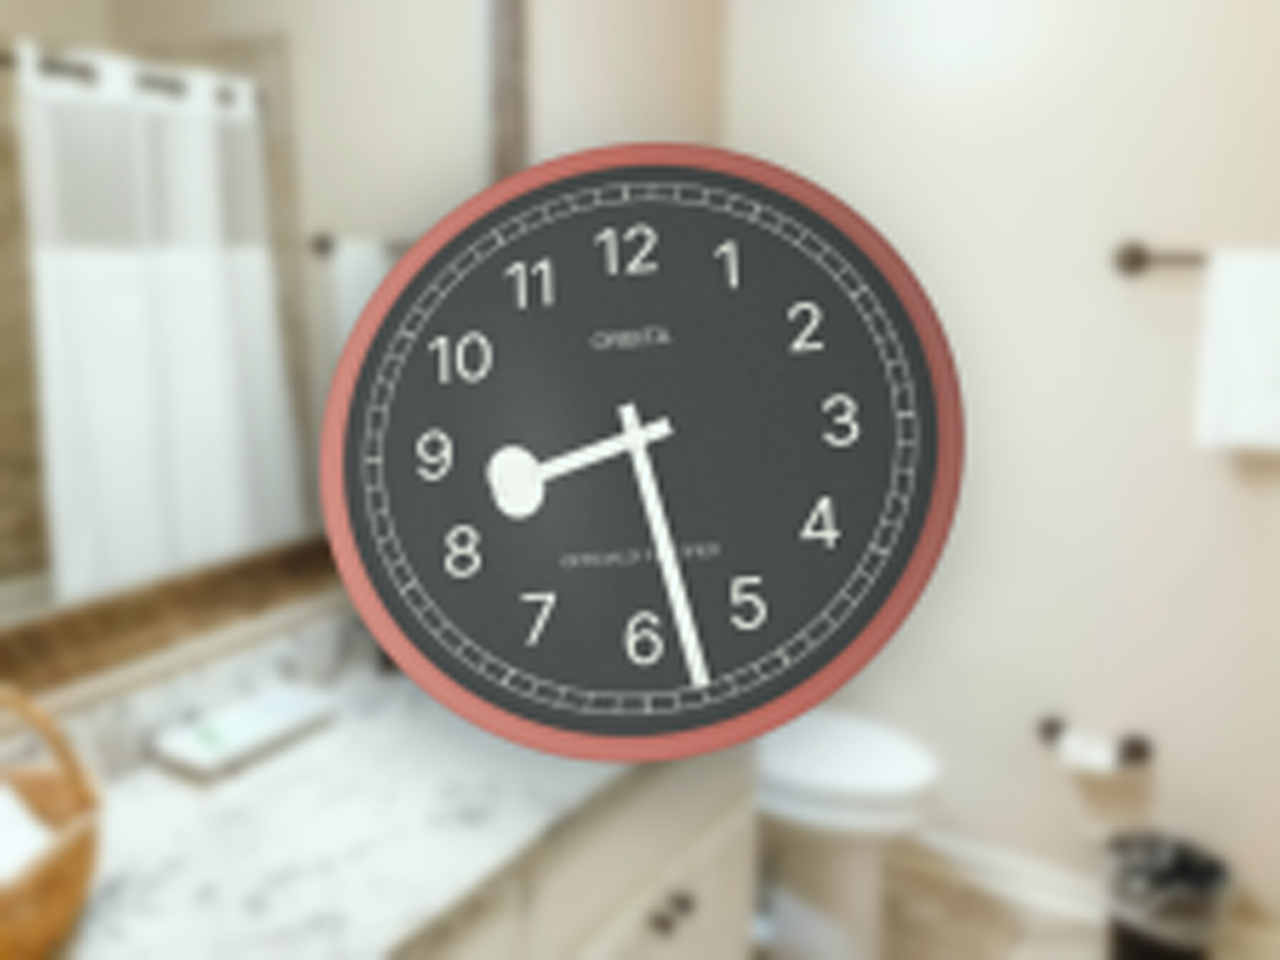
**8:28**
